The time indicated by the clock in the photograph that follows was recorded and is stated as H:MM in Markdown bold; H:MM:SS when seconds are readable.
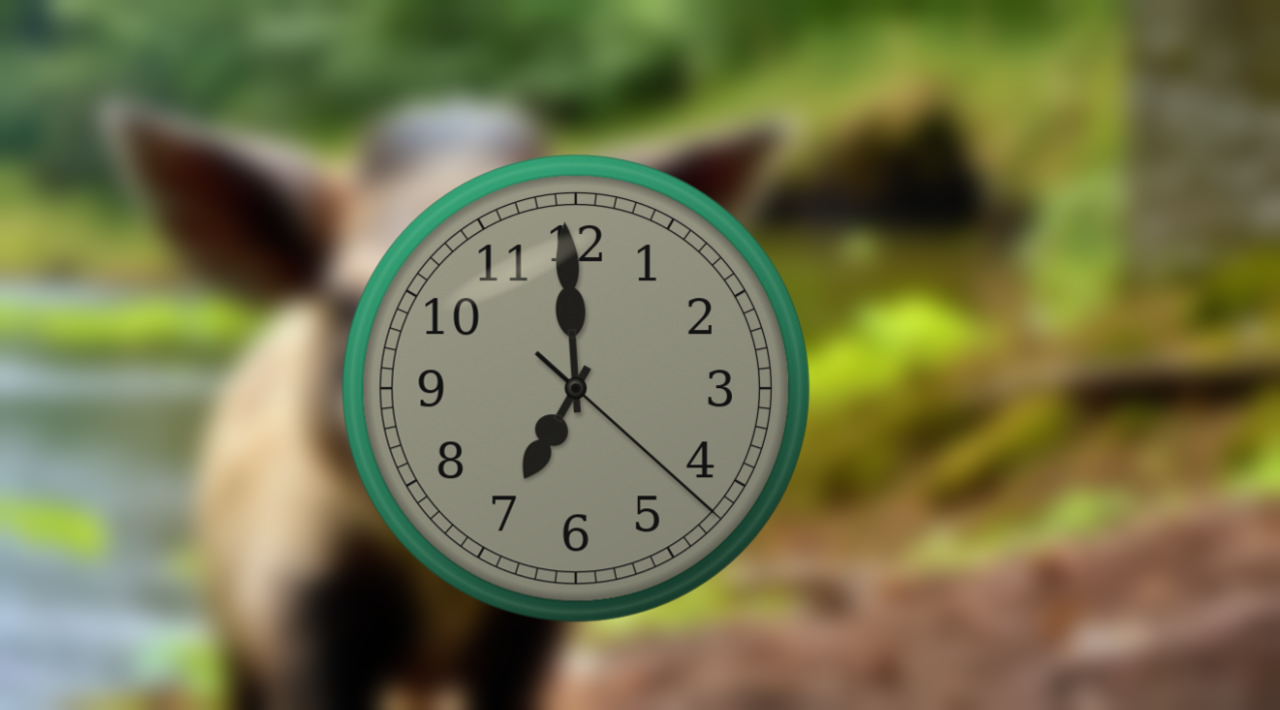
**6:59:22**
